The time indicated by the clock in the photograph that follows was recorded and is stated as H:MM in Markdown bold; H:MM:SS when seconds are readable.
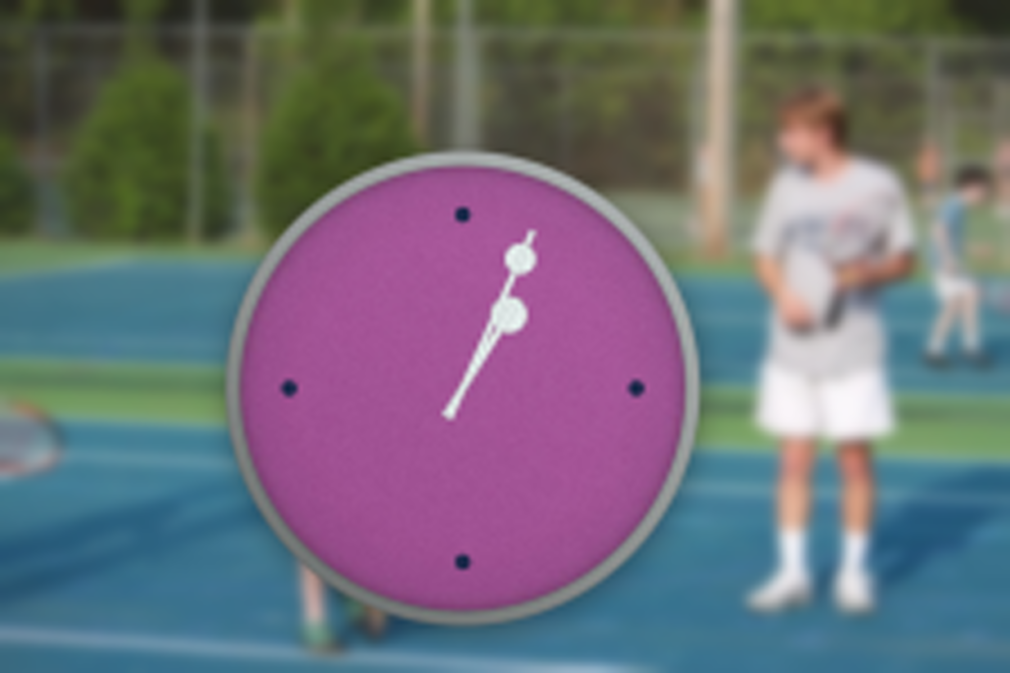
**1:04**
